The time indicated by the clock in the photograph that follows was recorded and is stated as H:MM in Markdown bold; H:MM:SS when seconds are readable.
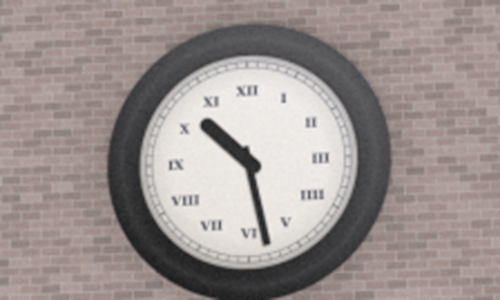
**10:28**
